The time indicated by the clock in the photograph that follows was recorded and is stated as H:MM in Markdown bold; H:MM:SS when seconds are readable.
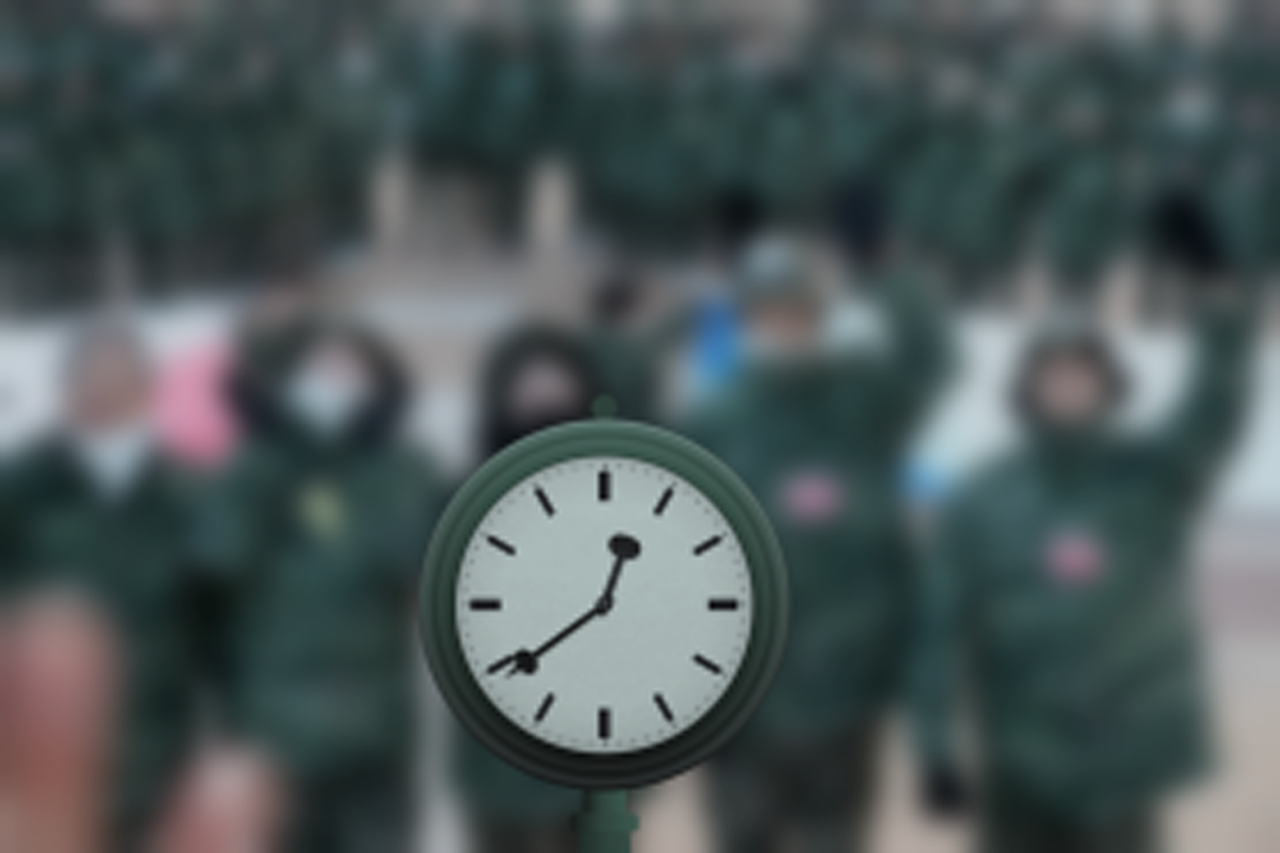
**12:39**
